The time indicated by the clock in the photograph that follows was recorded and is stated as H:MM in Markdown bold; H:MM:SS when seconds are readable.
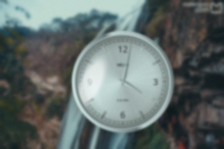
**4:02**
